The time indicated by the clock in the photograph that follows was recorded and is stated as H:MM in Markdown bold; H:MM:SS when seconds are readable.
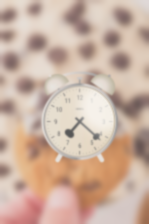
**7:22**
